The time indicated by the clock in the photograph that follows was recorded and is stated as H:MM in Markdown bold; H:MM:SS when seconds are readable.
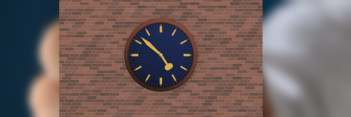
**4:52**
